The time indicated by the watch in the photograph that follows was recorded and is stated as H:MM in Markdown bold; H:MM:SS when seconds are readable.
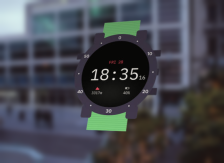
**18:35**
